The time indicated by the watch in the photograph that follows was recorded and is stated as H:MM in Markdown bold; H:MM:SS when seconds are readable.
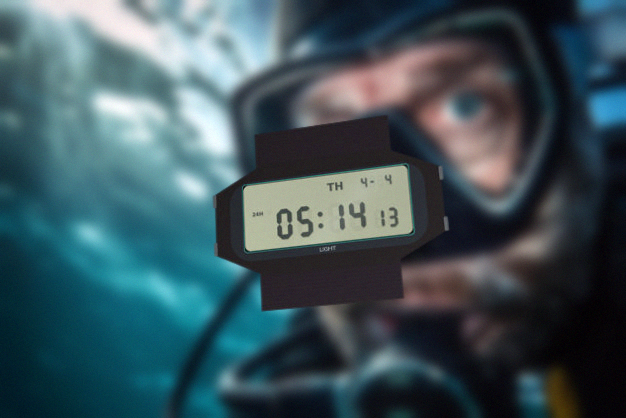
**5:14:13**
